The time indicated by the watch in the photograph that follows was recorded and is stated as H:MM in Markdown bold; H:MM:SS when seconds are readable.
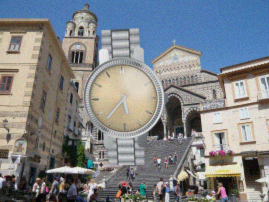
**5:37**
